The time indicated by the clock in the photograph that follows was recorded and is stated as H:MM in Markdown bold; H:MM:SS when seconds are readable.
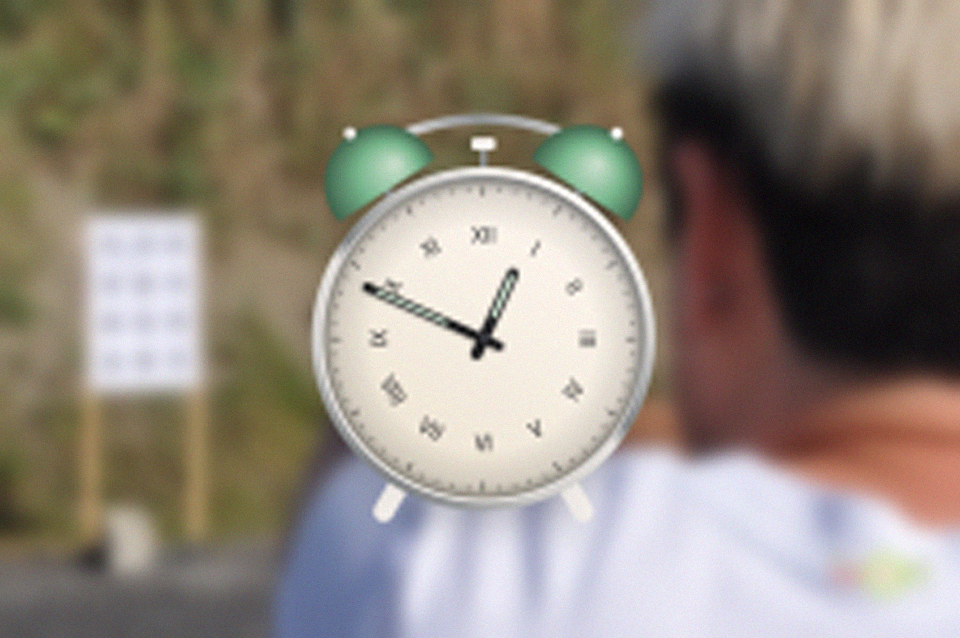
**12:49**
